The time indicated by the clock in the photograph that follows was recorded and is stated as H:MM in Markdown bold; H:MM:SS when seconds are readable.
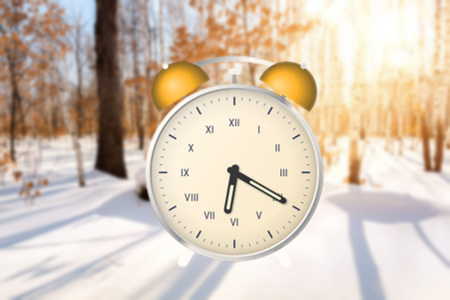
**6:20**
